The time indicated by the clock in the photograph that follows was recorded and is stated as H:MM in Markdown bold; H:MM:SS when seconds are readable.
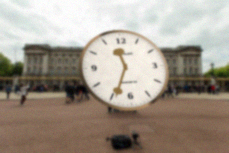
**11:34**
